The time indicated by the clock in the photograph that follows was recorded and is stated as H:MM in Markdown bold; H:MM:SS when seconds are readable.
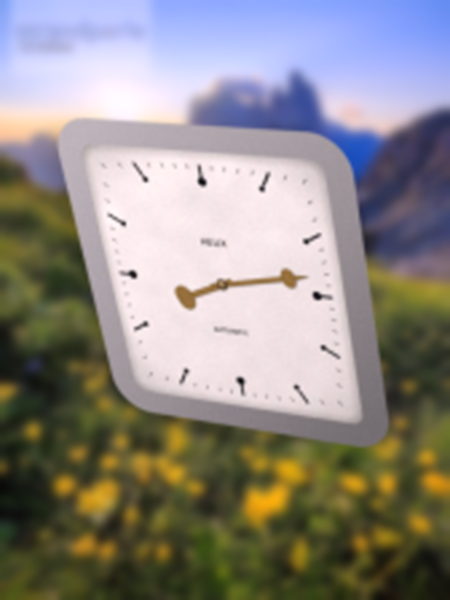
**8:13**
